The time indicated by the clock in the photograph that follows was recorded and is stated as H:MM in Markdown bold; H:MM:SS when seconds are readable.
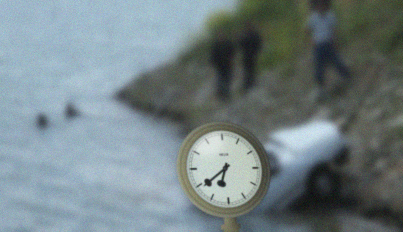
**6:39**
